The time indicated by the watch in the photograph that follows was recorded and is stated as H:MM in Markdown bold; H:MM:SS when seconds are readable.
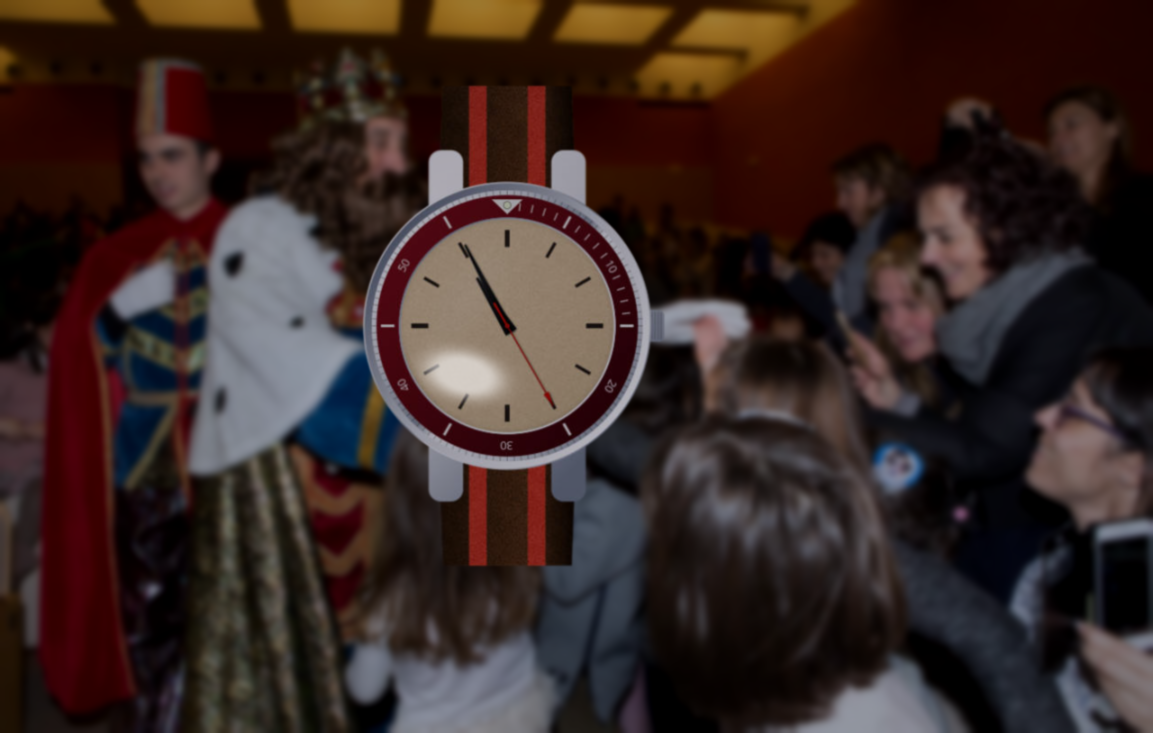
**10:55:25**
